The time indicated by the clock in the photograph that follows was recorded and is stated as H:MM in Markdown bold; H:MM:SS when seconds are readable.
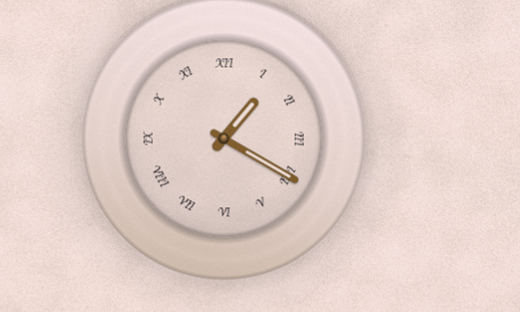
**1:20**
